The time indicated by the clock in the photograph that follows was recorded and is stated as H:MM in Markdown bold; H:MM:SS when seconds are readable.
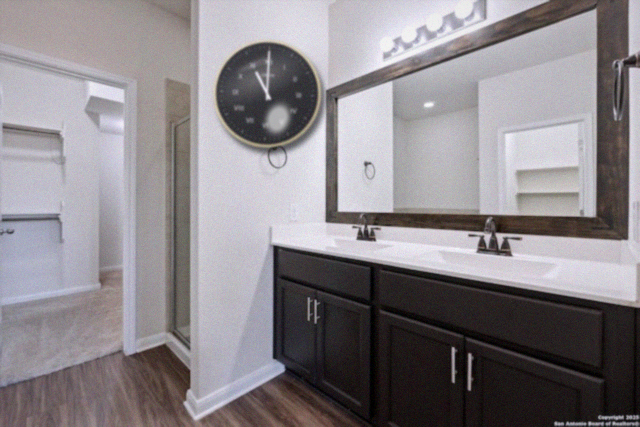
**11:00**
